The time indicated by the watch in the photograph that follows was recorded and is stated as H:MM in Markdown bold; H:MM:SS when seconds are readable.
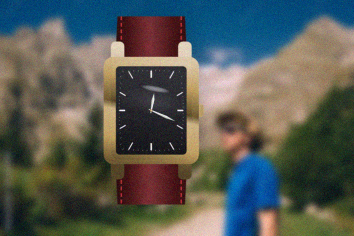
**12:19**
